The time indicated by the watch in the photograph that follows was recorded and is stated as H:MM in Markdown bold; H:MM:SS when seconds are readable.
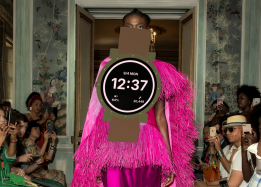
**12:37**
